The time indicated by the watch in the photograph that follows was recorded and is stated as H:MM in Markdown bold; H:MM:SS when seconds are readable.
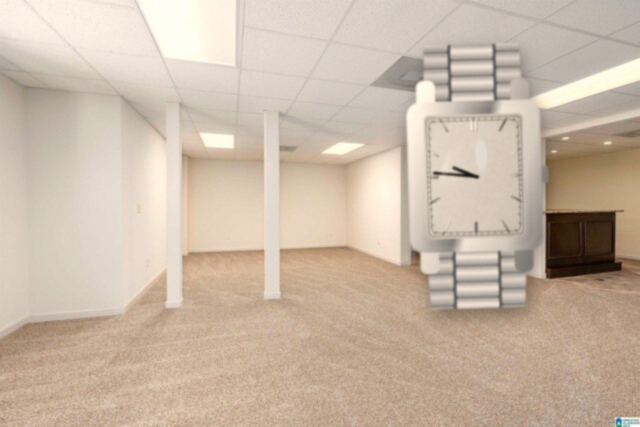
**9:46**
